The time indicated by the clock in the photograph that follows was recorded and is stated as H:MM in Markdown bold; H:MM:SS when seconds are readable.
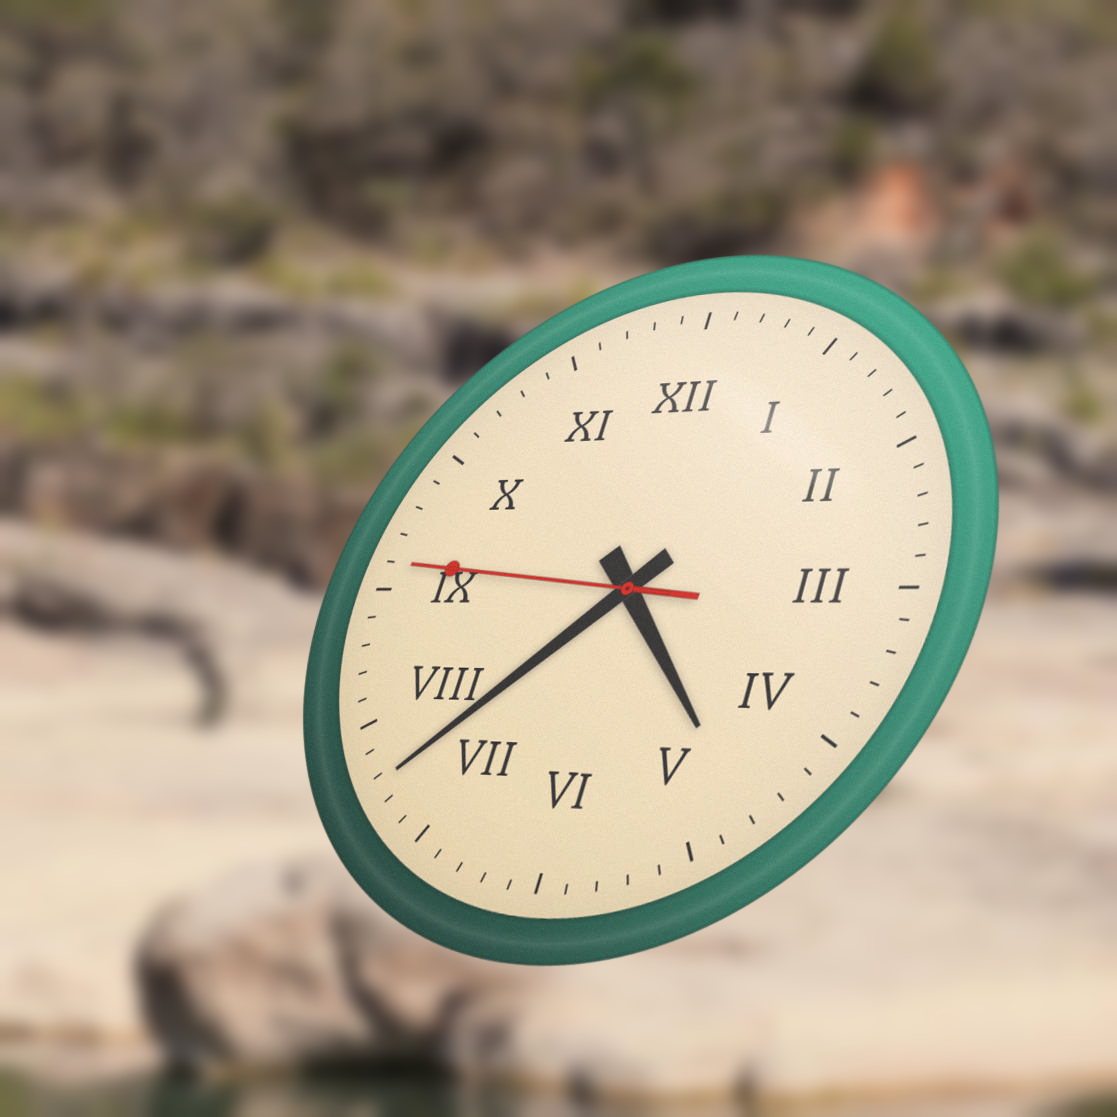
**4:37:46**
